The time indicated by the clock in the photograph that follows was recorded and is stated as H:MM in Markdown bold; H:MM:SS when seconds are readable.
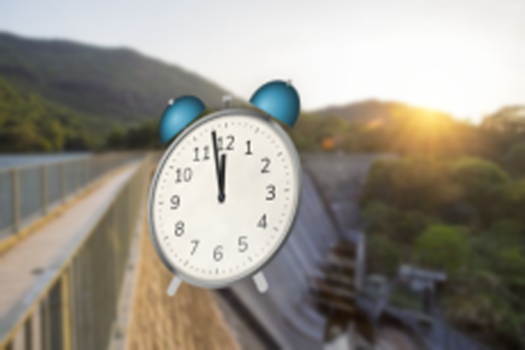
**11:58**
